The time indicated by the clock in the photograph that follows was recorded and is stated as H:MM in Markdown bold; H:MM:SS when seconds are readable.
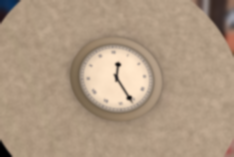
**12:26**
